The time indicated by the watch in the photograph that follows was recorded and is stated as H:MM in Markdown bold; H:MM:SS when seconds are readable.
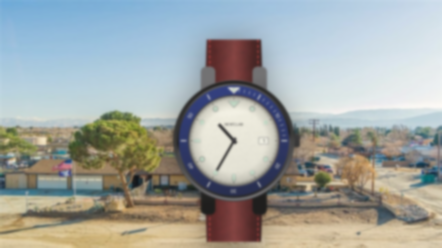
**10:35**
